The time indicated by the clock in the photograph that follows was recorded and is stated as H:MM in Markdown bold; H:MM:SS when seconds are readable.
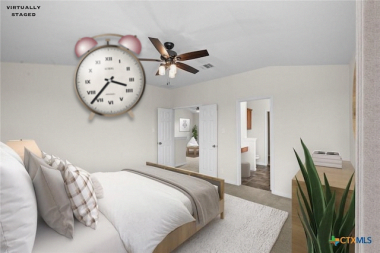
**3:37**
